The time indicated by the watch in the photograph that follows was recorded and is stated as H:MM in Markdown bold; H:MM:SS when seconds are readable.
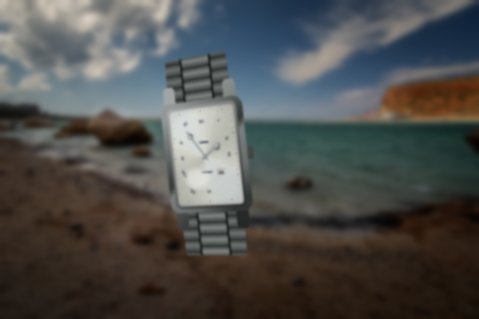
**1:54**
